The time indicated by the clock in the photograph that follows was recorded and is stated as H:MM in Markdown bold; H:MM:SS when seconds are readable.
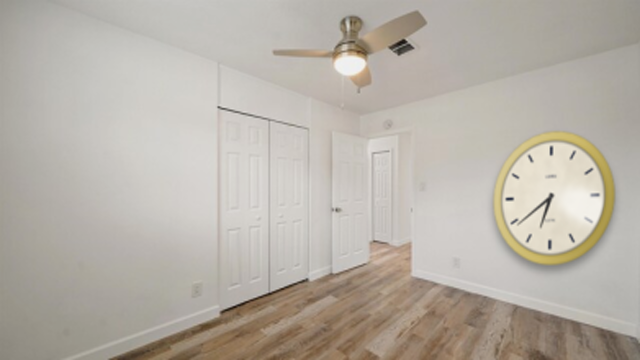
**6:39**
